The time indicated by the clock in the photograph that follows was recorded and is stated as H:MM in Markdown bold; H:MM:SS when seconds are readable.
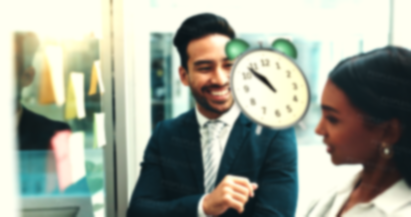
**10:53**
